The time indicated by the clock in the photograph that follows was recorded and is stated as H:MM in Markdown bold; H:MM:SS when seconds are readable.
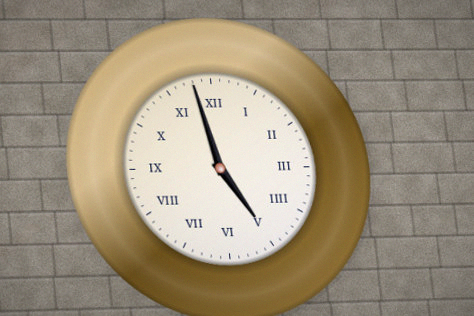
**4:58**
